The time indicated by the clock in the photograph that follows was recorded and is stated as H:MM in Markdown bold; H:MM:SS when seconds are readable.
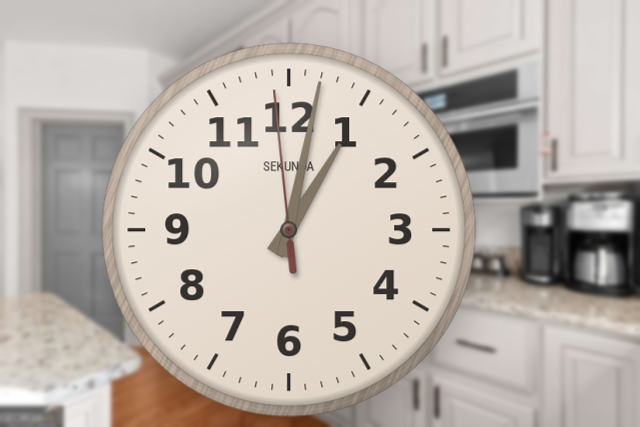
**1:01:59**
